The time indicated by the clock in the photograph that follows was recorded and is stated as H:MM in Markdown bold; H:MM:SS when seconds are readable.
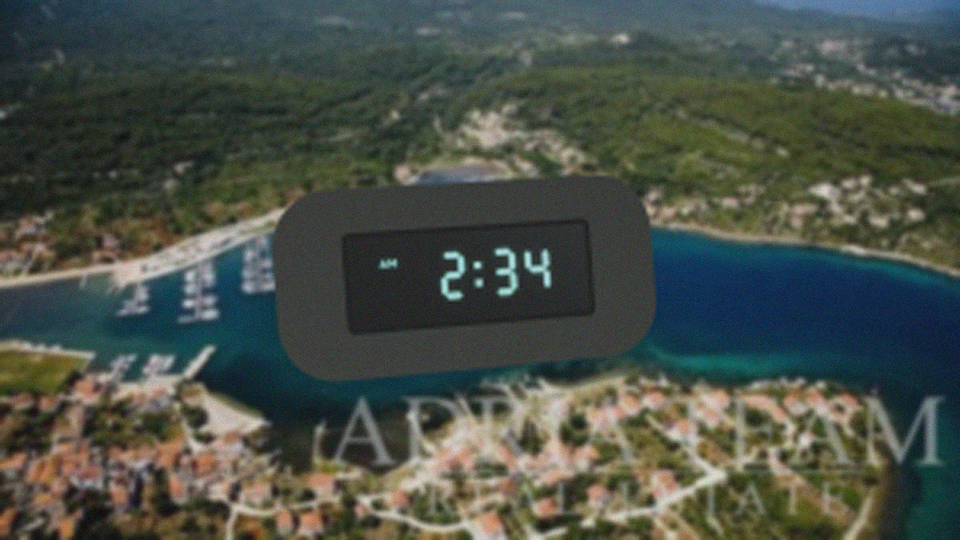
**2:34**
